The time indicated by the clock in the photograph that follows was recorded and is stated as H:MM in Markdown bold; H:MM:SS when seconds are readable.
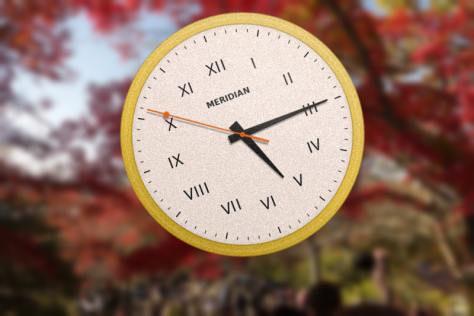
**5:14:51**
